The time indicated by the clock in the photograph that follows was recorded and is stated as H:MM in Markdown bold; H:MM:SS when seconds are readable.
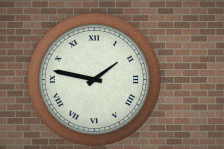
**1:47**
